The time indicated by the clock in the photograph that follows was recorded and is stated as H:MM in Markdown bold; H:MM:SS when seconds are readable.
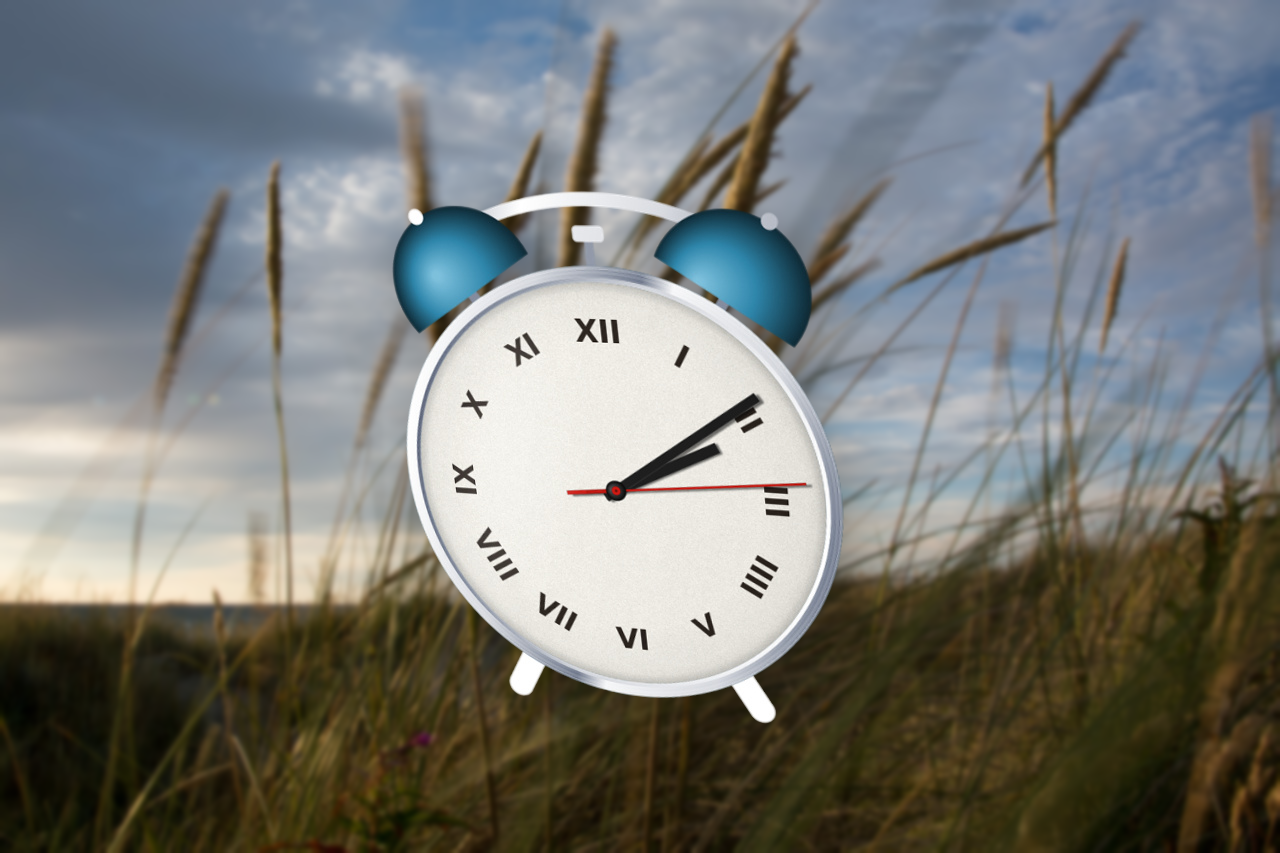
**2:09:14**
